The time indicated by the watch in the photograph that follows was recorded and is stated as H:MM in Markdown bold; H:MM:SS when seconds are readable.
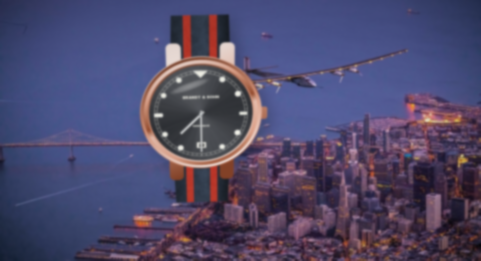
**7:30**
